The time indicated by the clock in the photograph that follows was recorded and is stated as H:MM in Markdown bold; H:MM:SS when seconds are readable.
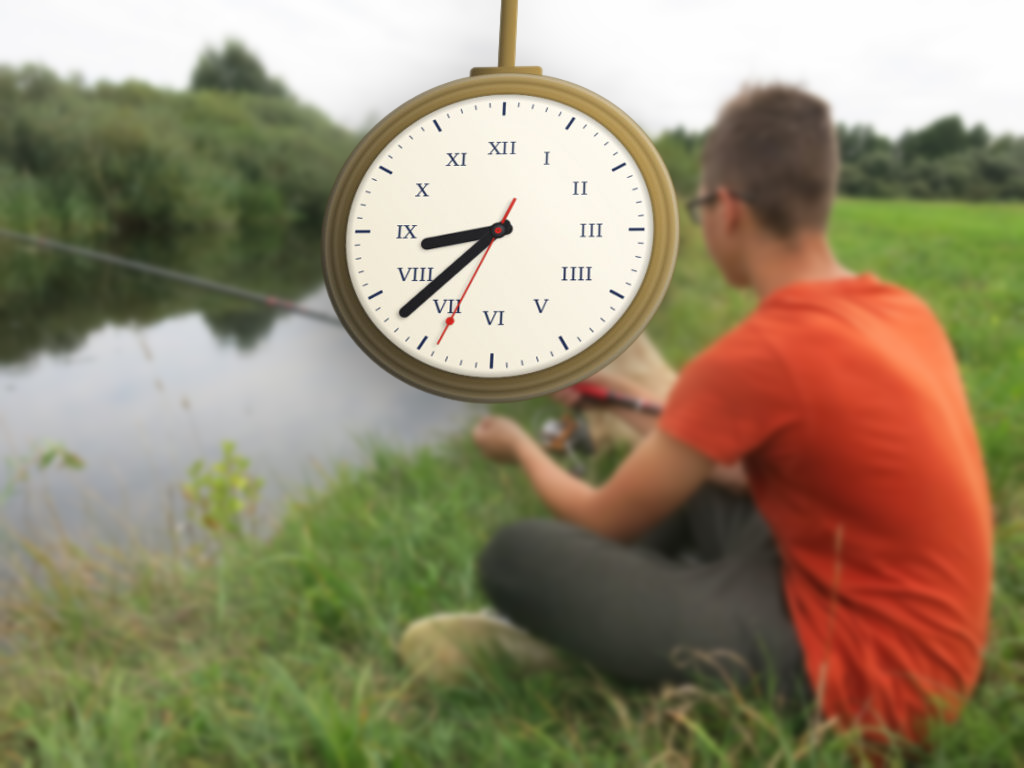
**8:37:34**
